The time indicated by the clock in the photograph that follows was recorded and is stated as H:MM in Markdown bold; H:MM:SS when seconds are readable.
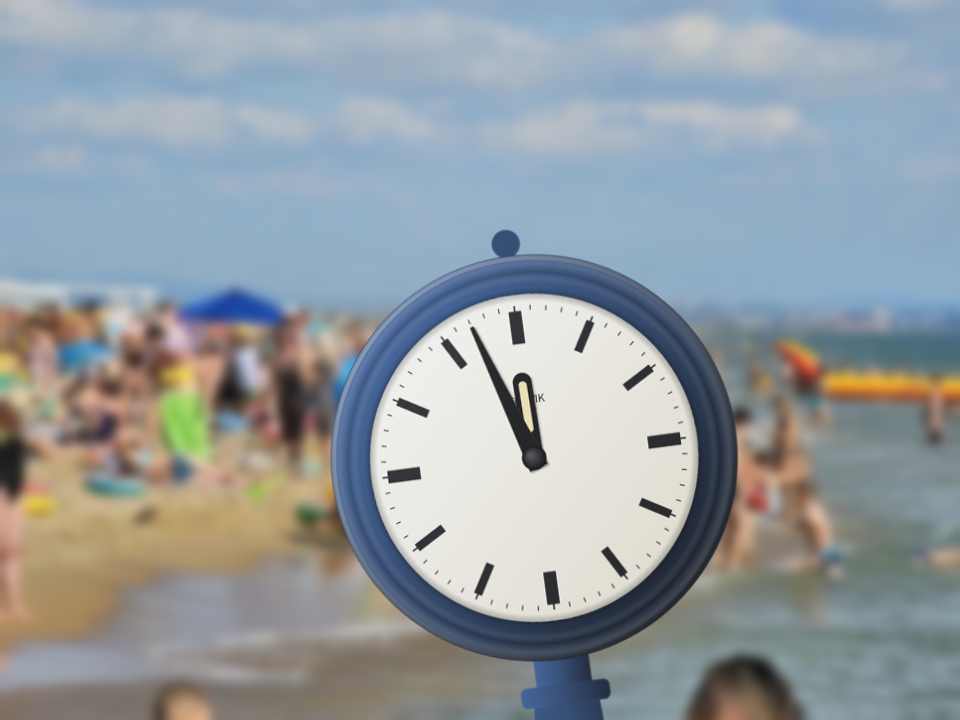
**11:57**
